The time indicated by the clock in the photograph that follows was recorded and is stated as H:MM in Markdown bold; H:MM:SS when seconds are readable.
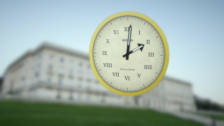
**2:01**
